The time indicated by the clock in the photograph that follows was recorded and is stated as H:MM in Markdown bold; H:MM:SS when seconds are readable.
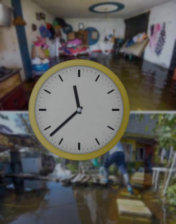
**11:38**
